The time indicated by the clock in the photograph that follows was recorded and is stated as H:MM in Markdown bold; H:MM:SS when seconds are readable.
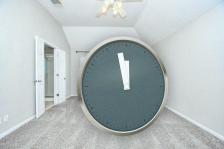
**11:58**
